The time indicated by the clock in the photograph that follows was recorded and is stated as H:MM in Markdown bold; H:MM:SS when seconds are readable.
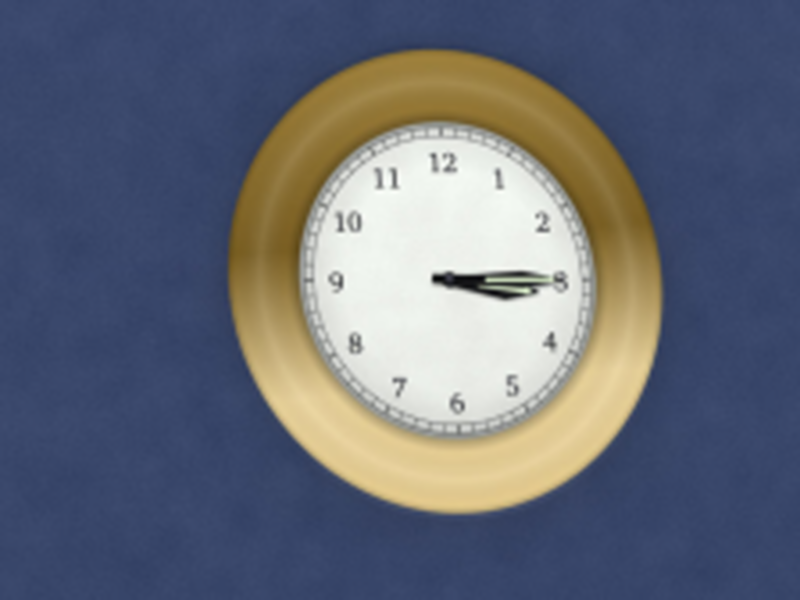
**3:15**
